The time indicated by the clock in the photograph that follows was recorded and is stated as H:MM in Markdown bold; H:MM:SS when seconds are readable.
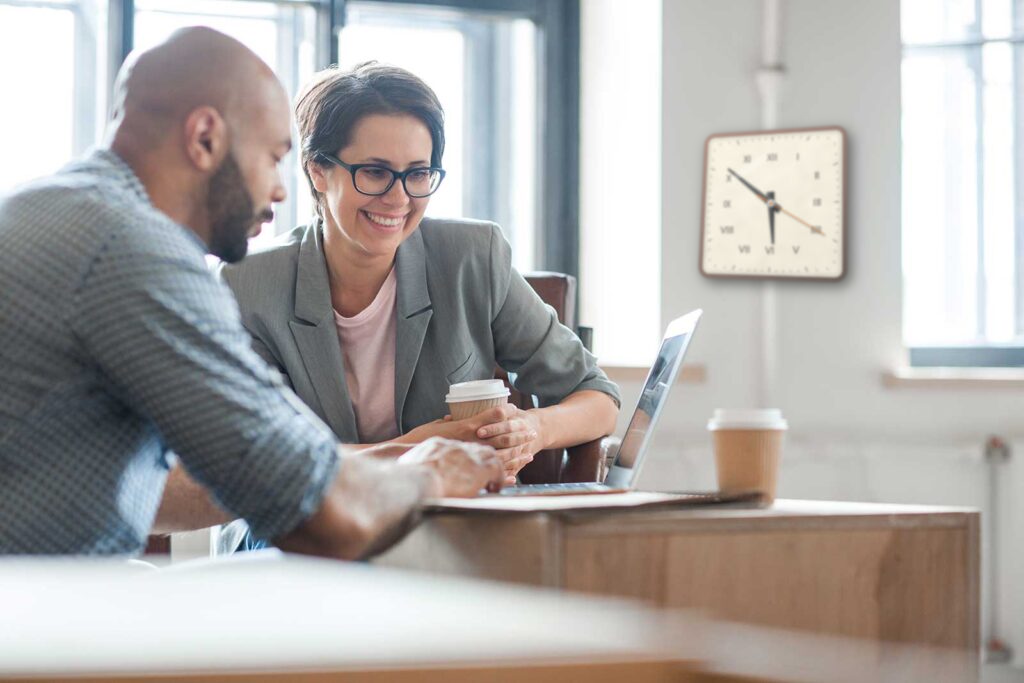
**5:51:20**
